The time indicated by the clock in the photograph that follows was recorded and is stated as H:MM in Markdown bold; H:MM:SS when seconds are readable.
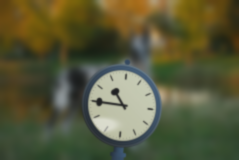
**10:45**
